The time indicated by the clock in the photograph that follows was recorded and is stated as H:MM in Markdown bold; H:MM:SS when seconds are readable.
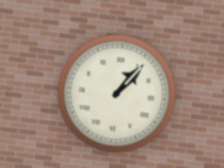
**1:06**
